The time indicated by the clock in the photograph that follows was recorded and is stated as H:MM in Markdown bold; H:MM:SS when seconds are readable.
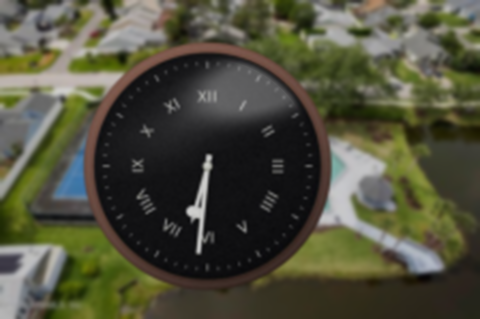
**6:31**
